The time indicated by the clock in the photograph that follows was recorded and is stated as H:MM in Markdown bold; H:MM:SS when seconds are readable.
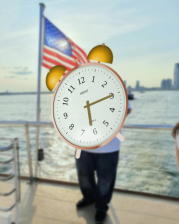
**6:15**
